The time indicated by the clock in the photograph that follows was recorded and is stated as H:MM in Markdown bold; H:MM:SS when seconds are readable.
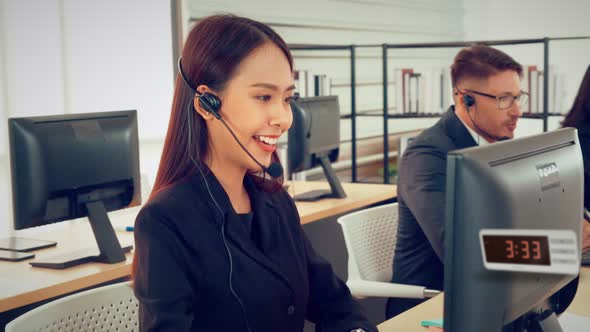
**3:33**
